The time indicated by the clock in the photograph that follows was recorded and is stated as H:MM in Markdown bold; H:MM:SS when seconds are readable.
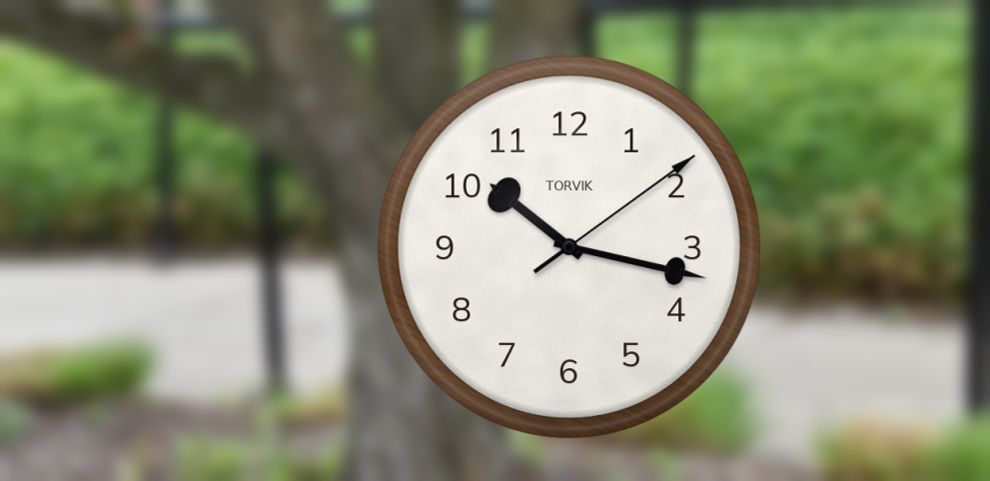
**10:17:09**
